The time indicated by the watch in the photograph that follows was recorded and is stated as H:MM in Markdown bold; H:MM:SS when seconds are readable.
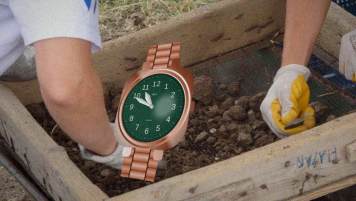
**10:49**
